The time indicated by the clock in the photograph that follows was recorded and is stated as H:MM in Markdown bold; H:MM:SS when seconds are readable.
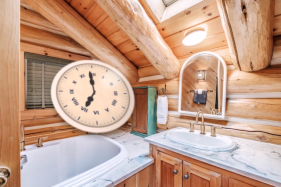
**6:59**
